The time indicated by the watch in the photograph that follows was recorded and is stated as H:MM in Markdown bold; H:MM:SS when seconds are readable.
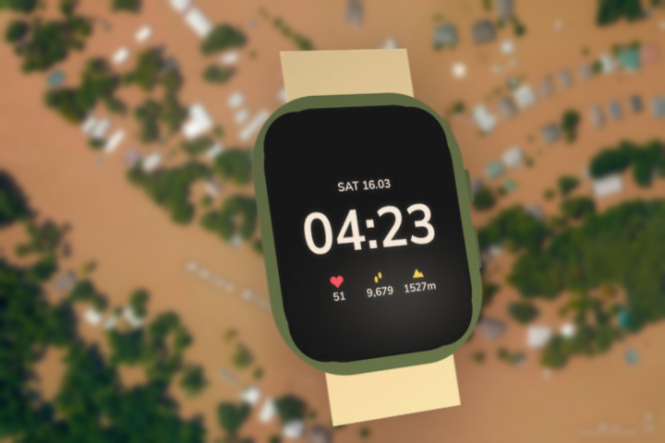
**4:23**
